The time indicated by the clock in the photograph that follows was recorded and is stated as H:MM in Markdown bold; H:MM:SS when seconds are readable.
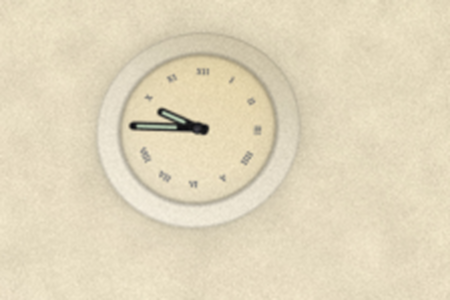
**9:45**
